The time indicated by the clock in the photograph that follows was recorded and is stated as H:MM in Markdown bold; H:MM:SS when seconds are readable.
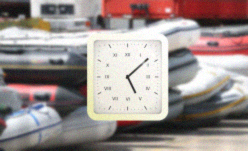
**5:08**
